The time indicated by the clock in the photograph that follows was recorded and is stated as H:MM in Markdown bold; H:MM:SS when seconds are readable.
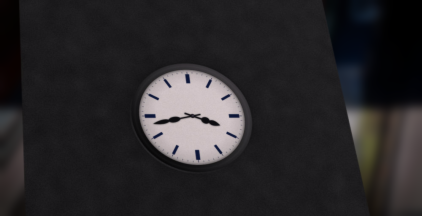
**3:43**
